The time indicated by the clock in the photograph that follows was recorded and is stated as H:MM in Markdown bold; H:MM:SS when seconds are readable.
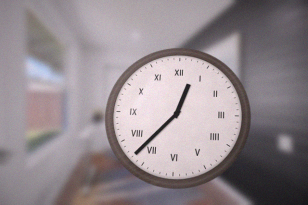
**12:37**
